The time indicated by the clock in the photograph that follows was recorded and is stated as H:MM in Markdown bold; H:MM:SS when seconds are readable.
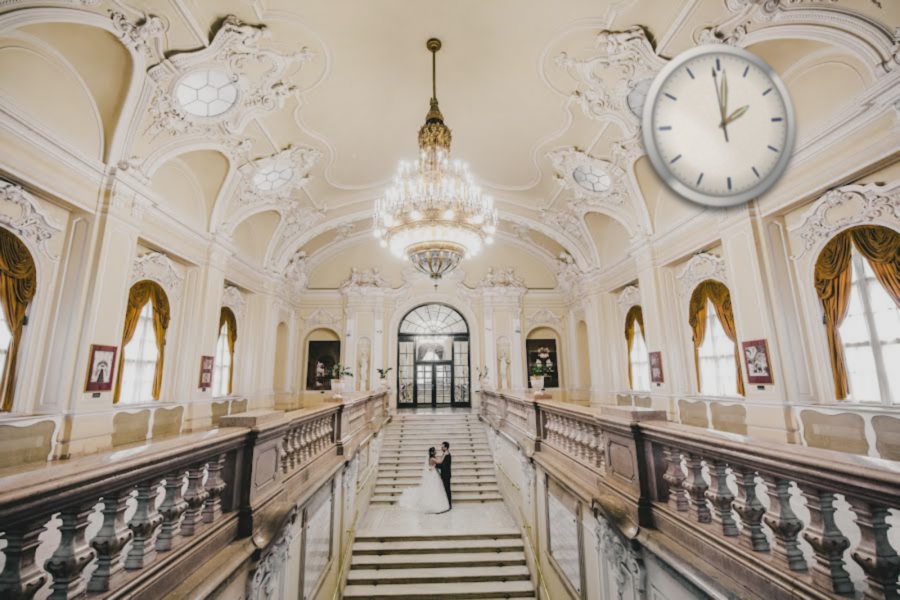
**2:00:59**
